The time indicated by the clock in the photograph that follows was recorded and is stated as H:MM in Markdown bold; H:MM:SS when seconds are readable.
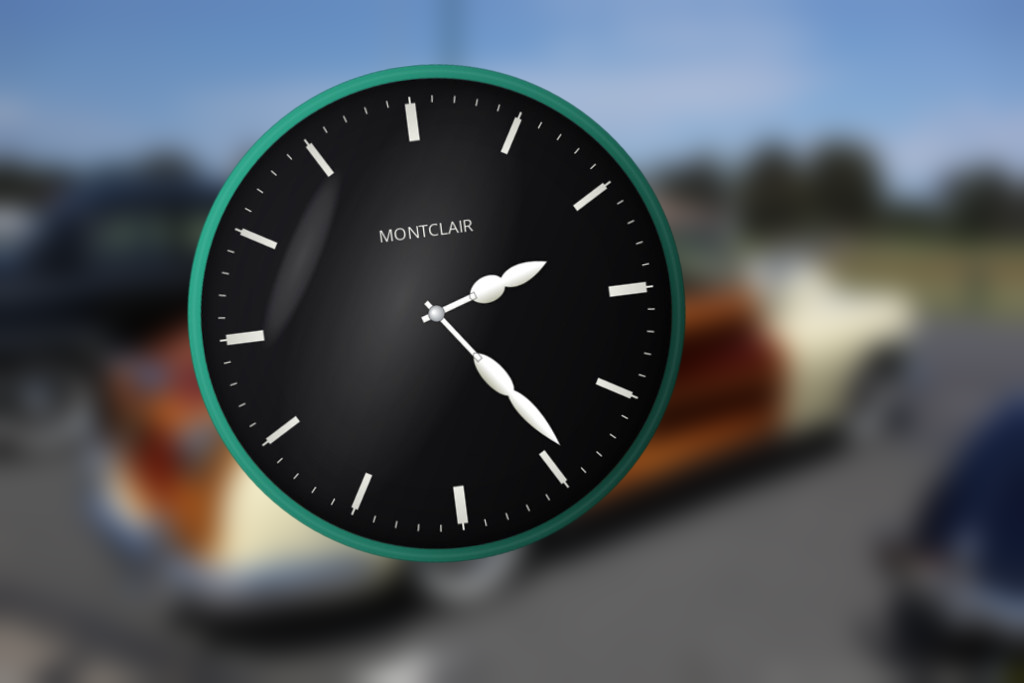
**2:24**
